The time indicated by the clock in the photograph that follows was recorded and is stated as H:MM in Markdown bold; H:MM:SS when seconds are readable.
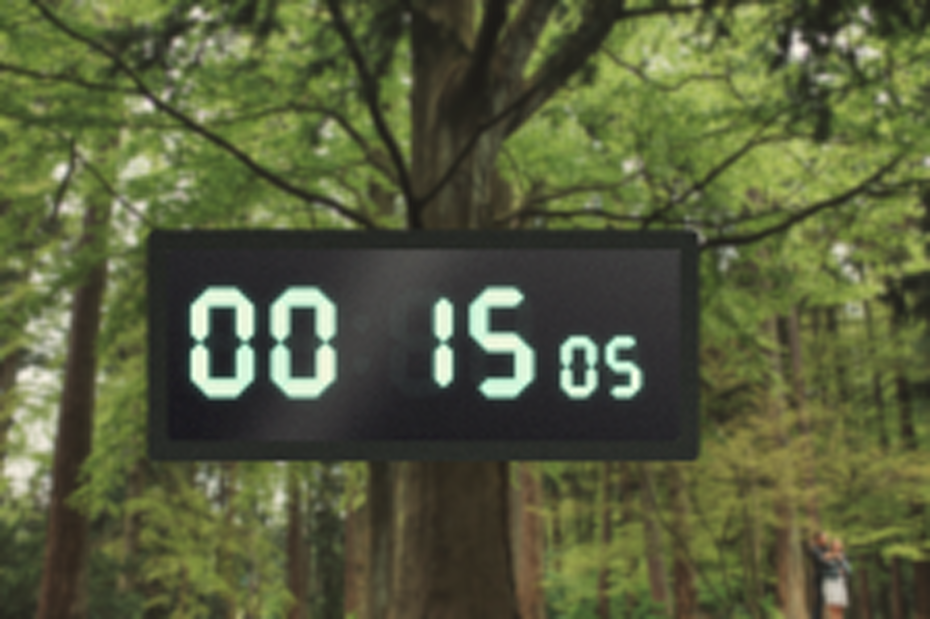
**0:15:05**
